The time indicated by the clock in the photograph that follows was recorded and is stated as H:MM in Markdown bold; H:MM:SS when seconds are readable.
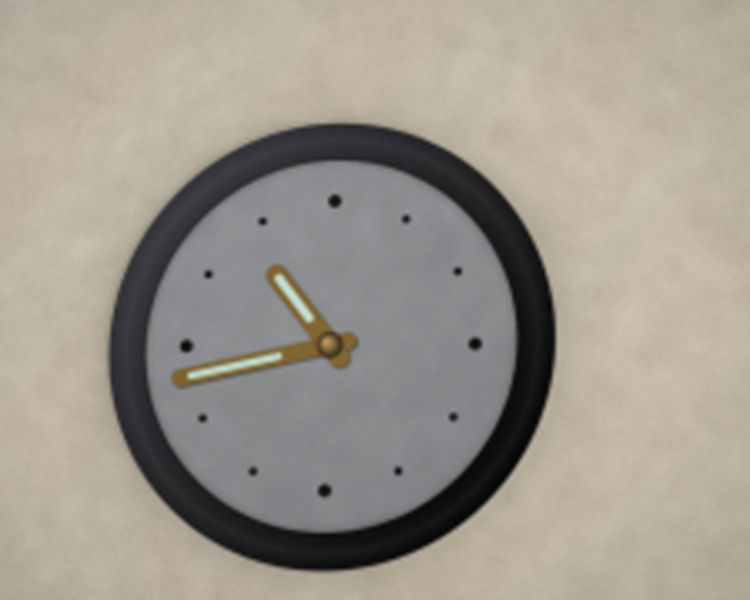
**10:43**
